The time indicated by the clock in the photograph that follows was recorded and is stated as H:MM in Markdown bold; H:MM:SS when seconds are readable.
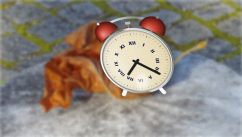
**7:21**
